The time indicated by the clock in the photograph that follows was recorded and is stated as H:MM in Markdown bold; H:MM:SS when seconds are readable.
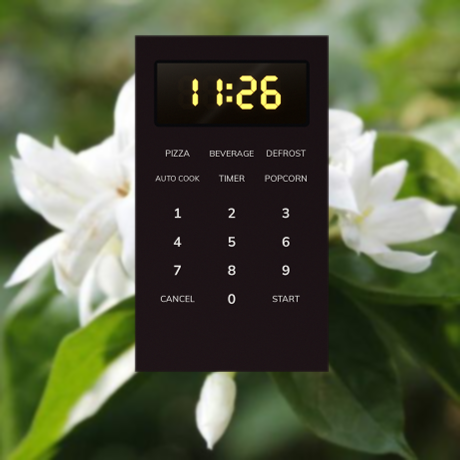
**11:26**
